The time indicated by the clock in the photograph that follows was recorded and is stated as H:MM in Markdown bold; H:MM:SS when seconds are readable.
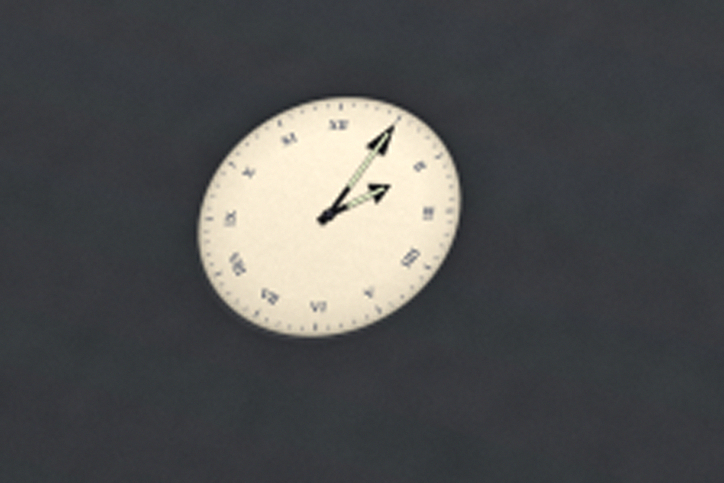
**2:05**
